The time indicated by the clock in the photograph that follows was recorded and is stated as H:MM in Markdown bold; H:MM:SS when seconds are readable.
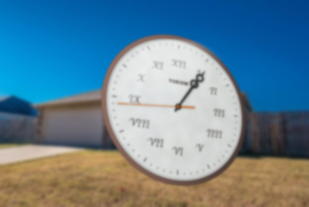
**1:05:44**
